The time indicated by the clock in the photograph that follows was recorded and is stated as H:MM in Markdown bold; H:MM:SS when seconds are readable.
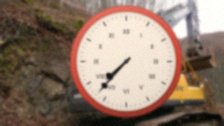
**7:37**
